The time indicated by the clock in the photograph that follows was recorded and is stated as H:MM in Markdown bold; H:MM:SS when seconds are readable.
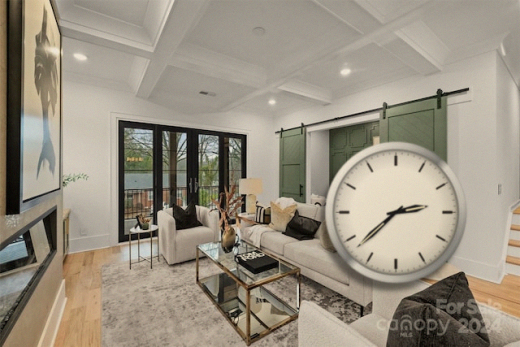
**2:38**
